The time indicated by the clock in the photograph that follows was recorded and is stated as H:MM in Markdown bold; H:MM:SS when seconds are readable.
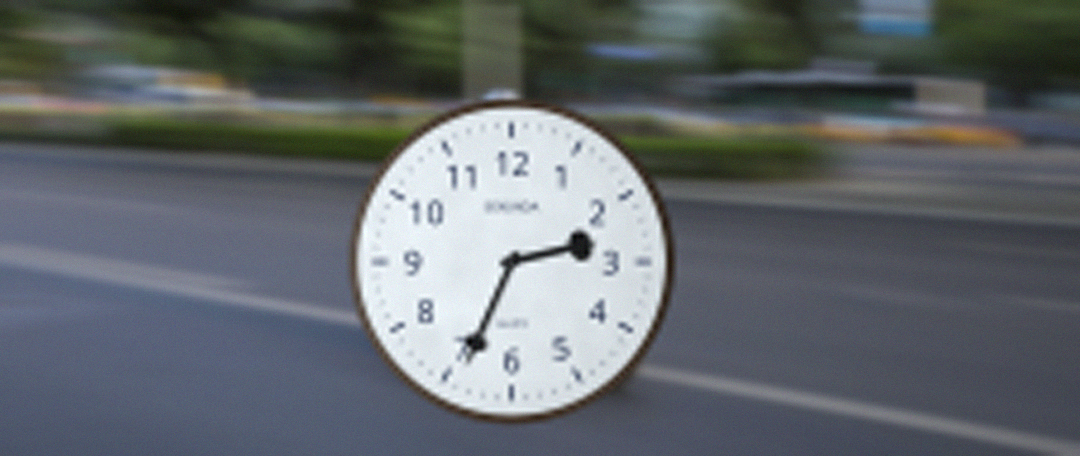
**2:34**
